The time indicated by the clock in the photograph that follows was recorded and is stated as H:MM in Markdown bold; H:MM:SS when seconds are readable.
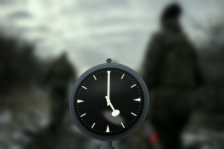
**5:00**
